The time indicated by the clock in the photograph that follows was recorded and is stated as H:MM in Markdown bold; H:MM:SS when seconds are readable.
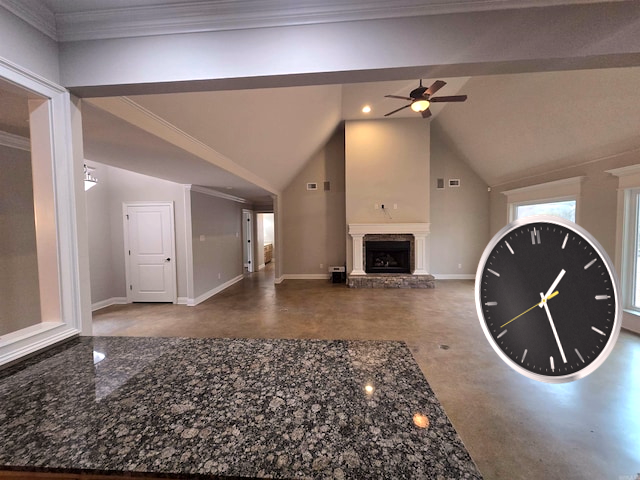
**1:27:41**
